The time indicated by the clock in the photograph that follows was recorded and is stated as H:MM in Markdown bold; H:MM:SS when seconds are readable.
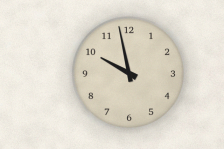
**9:58**
